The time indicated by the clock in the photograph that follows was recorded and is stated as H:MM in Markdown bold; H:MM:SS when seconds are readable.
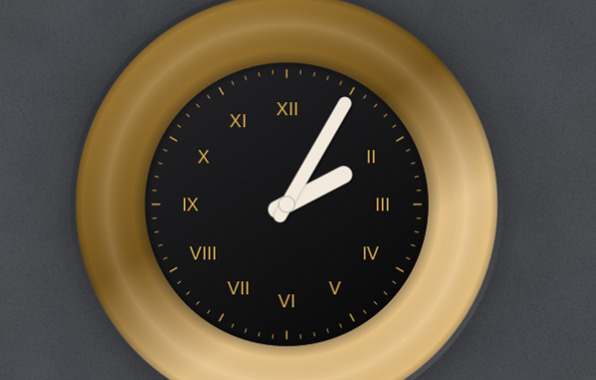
**2:05**
